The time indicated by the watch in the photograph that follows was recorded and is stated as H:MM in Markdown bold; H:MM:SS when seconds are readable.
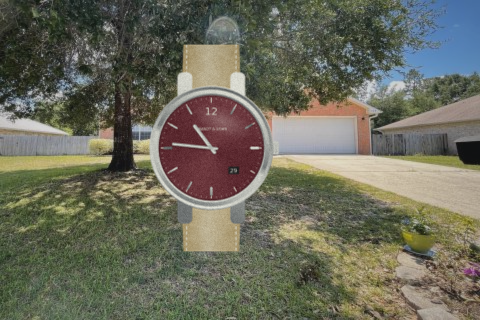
**10:46**
